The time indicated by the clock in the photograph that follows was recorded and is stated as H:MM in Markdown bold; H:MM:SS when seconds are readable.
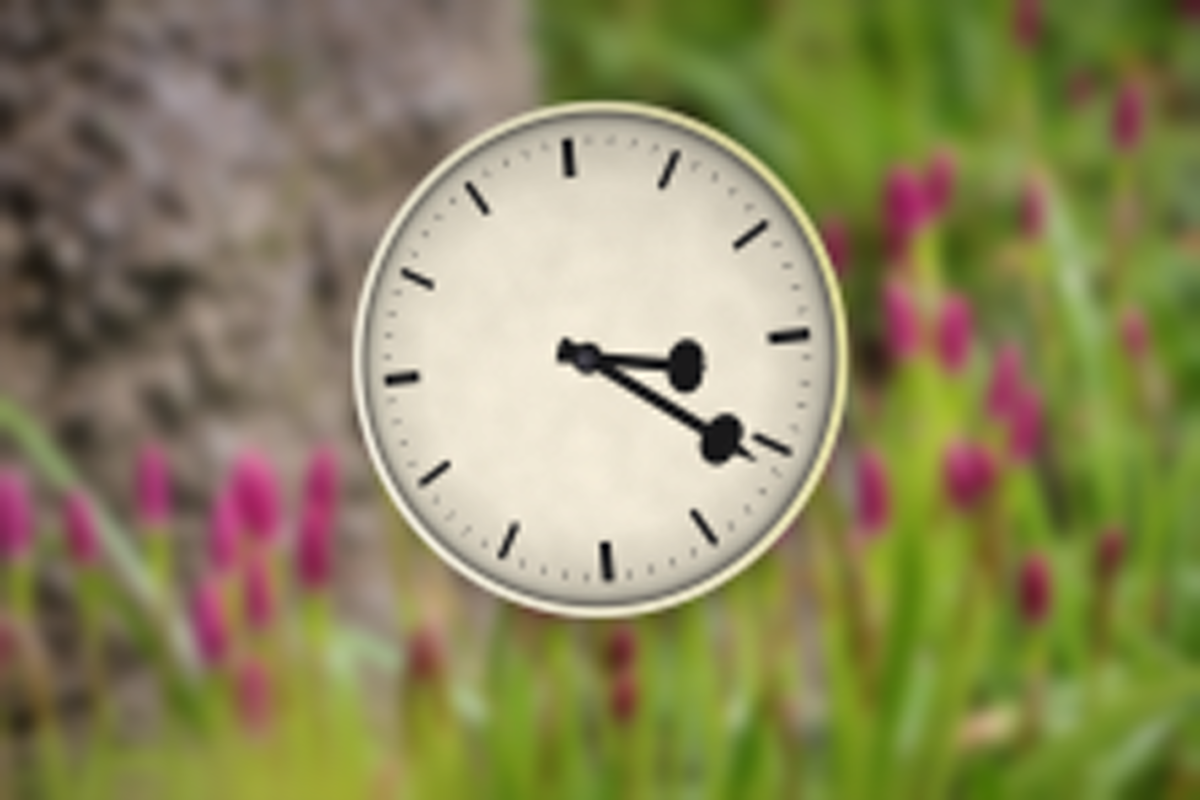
**3:21**
